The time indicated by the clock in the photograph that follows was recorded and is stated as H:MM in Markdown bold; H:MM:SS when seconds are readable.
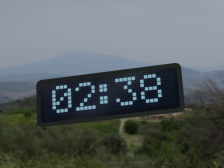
**2:38**
